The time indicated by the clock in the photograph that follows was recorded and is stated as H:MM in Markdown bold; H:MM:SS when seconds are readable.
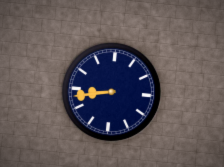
**8:43**
